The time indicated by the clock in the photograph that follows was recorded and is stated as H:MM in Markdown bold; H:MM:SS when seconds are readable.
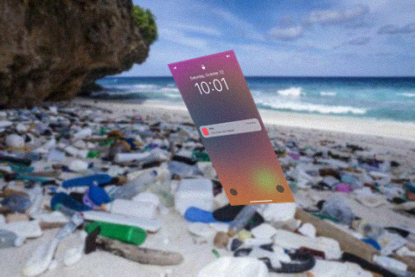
**10:01**
